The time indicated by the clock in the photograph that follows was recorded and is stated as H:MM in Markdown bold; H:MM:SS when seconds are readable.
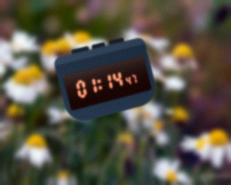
**1:14**
